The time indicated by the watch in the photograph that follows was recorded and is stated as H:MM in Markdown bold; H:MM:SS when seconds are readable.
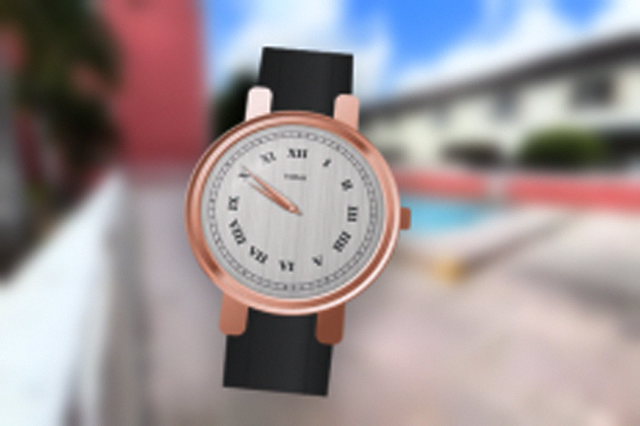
**9:51**
